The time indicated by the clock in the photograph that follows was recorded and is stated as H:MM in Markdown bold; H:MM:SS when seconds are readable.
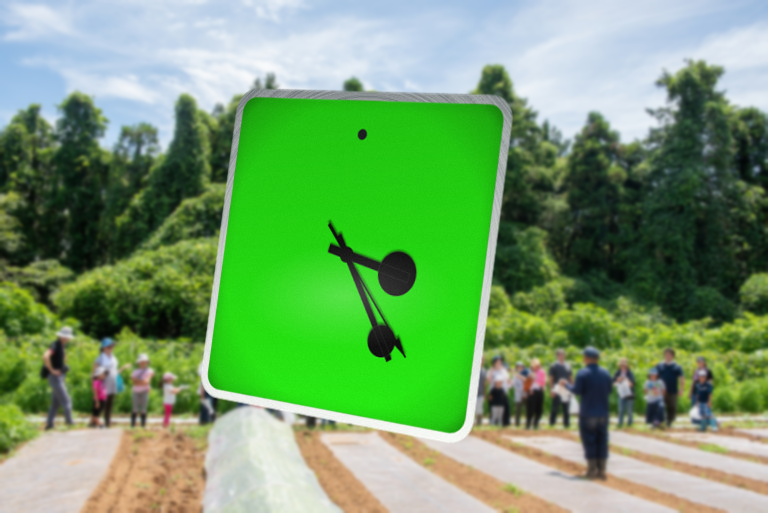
**3:24:23**
